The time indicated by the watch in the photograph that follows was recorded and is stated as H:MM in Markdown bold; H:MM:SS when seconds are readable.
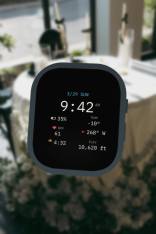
**9:42**
